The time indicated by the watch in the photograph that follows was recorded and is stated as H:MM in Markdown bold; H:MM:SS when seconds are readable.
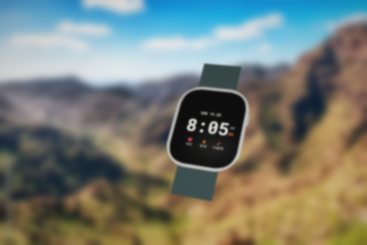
**8:05**
